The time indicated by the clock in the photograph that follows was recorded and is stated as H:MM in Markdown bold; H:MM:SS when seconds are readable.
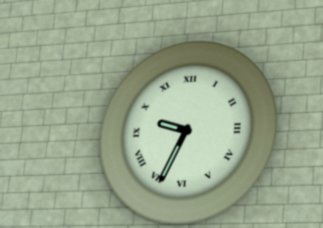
**9:34**
